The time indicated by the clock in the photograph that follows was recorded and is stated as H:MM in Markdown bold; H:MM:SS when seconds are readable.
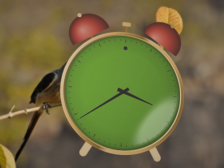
**3:39**
